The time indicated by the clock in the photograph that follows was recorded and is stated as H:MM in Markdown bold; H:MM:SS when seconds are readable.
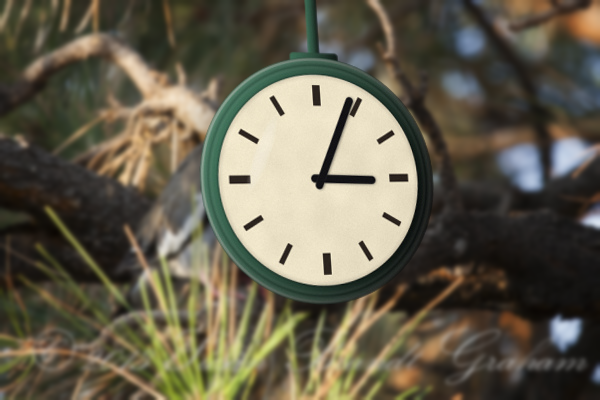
**3:04**
